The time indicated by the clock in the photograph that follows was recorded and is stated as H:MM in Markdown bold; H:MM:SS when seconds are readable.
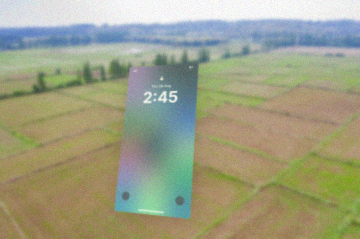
**2:45**
